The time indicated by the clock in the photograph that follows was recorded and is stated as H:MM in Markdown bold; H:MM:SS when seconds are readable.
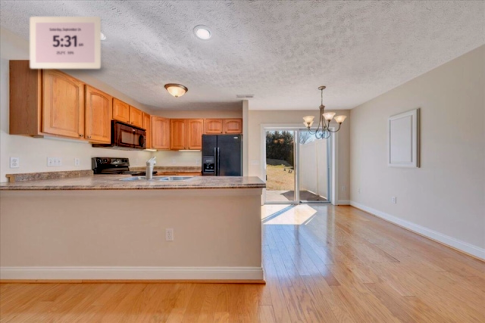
**5:31**
